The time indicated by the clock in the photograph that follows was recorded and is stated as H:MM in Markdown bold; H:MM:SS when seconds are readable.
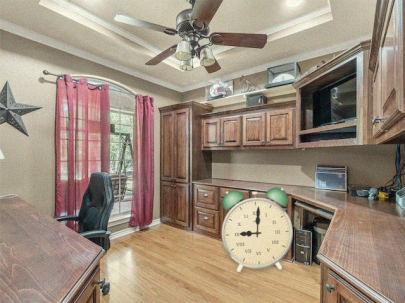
**9:01**
